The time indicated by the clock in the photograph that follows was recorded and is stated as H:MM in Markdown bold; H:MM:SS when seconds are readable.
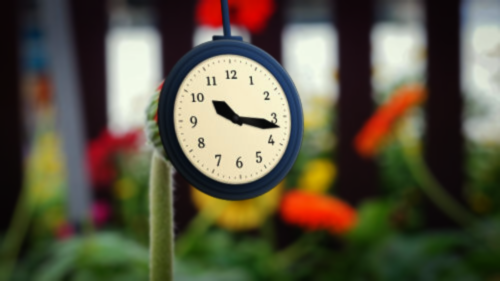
**10:17**
